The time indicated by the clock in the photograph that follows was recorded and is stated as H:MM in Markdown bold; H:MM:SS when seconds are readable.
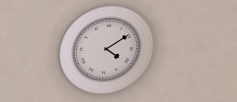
**4:09**
